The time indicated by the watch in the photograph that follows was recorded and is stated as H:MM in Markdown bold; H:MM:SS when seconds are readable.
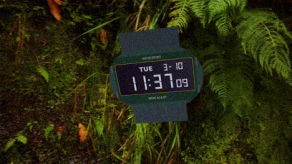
**11:37:09**
